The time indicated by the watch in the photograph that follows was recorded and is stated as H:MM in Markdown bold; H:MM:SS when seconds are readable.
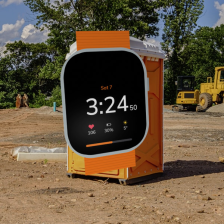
**3:24:50**
